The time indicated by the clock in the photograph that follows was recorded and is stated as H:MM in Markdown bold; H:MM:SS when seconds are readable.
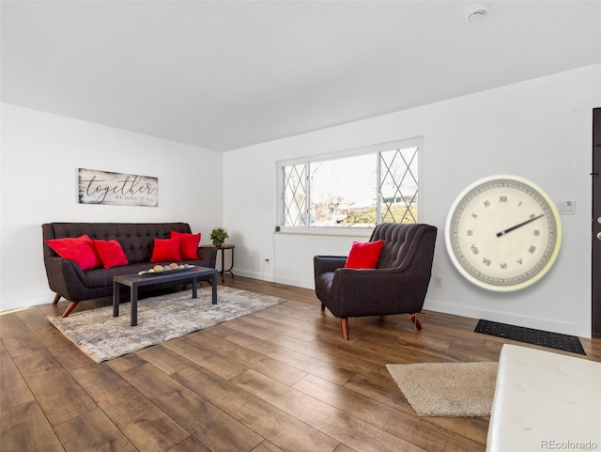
**2:11**
